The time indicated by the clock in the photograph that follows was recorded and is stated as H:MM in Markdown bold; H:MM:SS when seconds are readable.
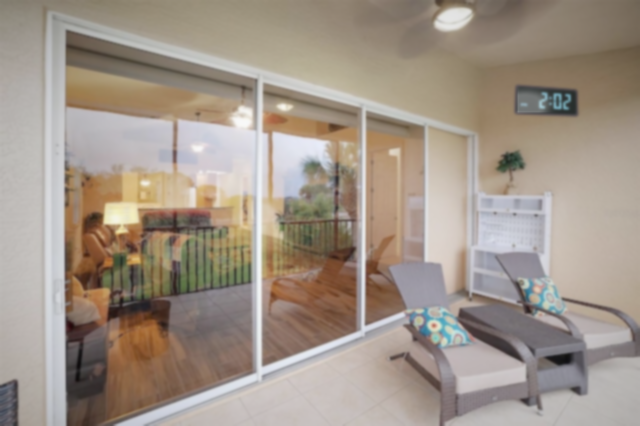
**2:02**
